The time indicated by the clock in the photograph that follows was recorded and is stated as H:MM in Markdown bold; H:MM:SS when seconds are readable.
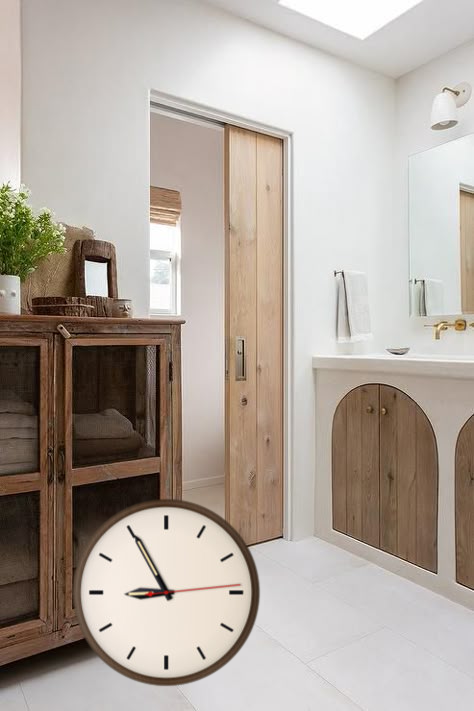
**8:55:14**
